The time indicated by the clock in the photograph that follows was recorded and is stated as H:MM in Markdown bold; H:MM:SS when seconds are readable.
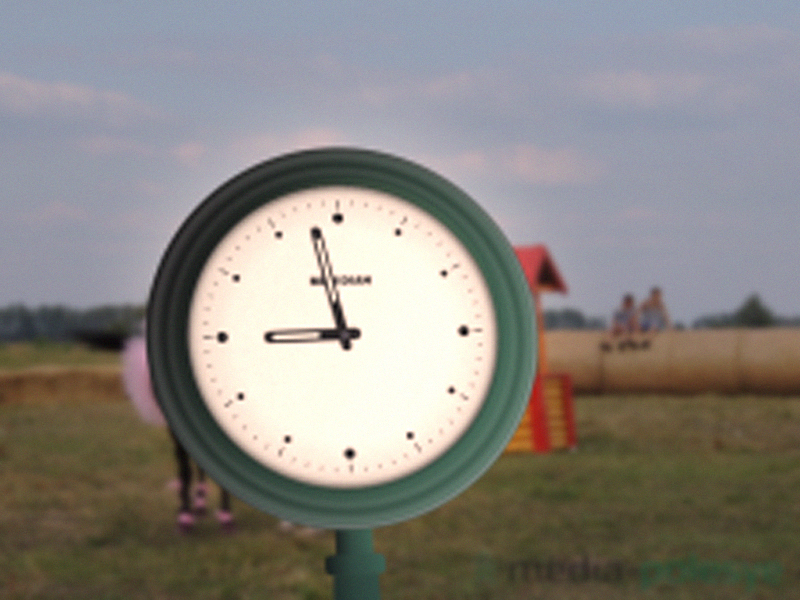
**8:58**
